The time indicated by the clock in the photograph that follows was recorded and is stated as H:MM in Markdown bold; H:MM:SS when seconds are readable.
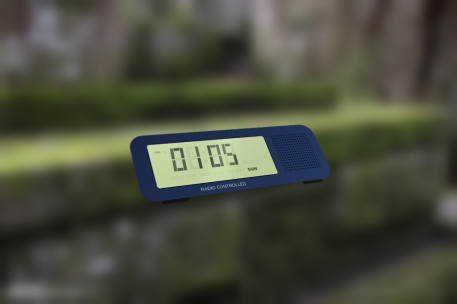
**1:05**
